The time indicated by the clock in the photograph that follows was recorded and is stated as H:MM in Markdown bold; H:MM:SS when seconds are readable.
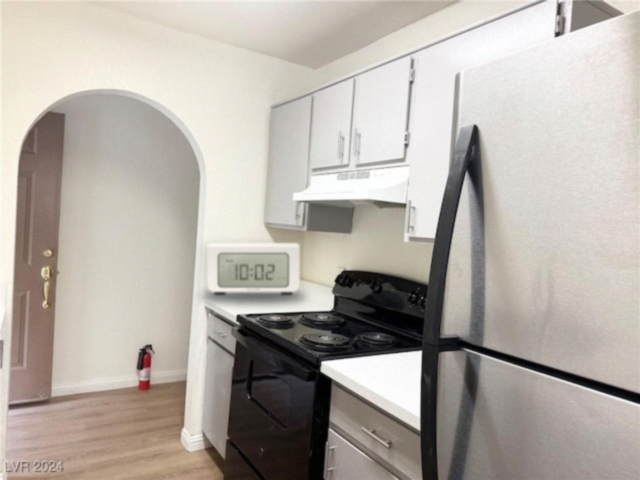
**10:02**
